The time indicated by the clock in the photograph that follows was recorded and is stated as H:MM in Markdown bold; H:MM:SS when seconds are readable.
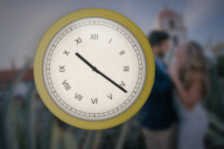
**10:21**
